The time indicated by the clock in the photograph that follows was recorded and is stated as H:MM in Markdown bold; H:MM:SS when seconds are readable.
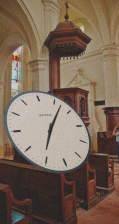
**7:07**
